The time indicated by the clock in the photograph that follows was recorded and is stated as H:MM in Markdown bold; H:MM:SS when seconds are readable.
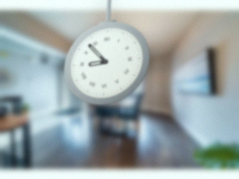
**8:53**
